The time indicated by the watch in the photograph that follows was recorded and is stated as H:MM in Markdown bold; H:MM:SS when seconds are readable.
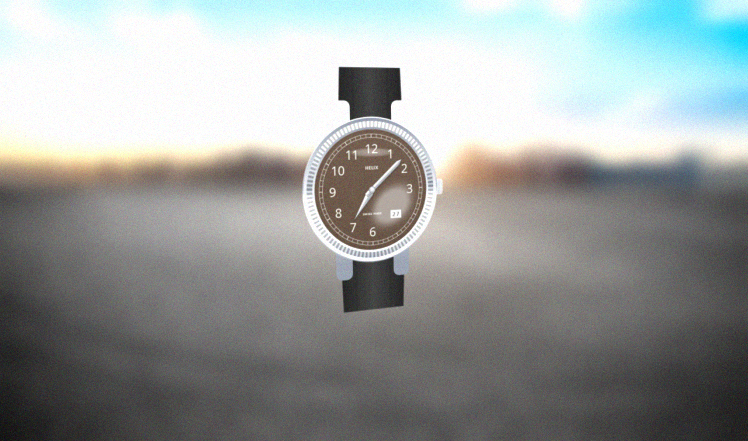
**7:08**
